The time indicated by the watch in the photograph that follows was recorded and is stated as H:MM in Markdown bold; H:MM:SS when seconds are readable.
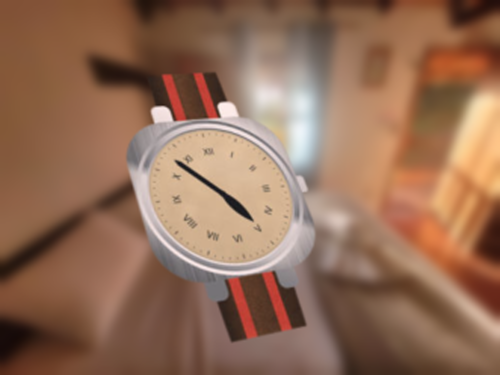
**4:53**
